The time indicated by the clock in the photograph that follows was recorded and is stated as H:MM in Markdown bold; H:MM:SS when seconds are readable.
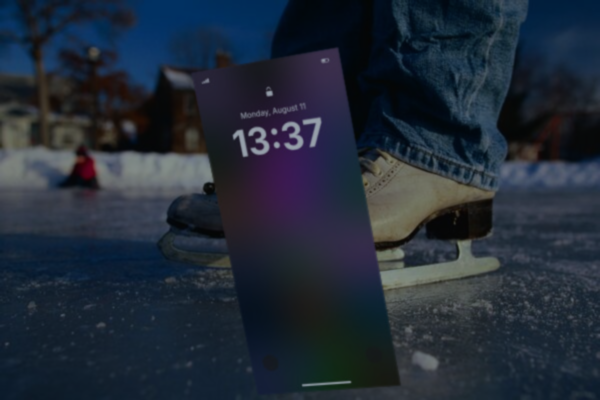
**13:37**
